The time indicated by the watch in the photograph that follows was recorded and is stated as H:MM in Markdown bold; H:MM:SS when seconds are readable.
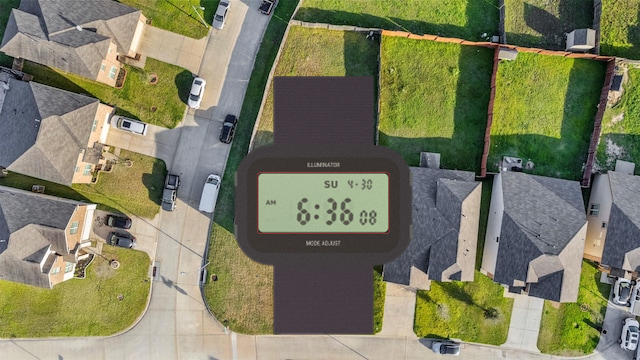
**6:36:08**
